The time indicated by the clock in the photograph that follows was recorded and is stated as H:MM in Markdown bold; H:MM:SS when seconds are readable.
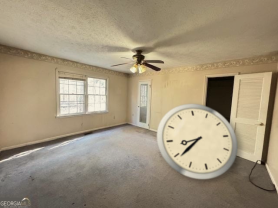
**8:39**
